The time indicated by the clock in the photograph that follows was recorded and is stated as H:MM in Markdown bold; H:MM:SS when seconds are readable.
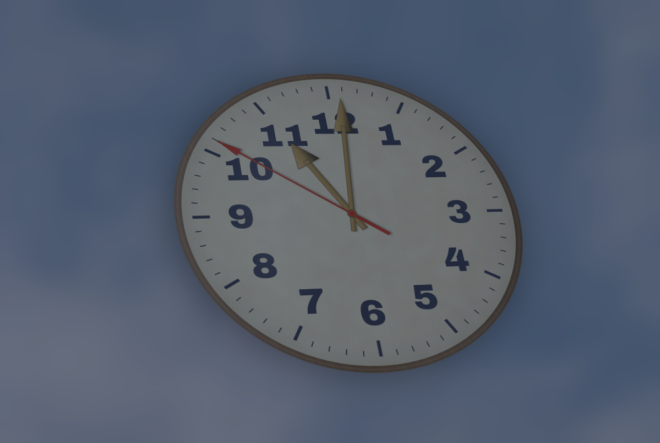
**11:00:51**
